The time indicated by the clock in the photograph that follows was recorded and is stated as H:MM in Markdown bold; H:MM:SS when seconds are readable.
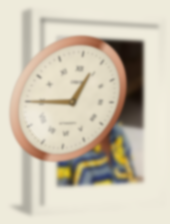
**12:45**
